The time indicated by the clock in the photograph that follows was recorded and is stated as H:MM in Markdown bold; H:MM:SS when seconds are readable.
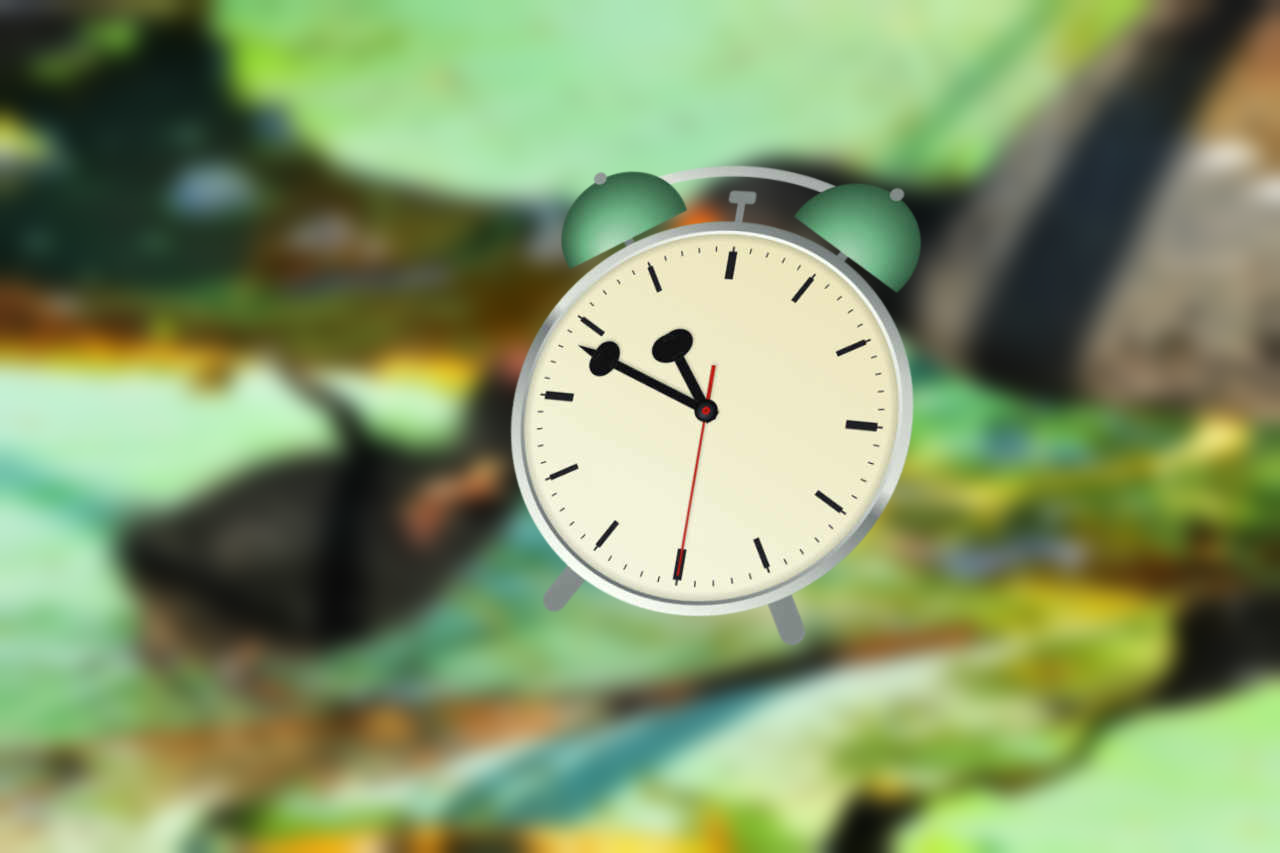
**10:48:30**
